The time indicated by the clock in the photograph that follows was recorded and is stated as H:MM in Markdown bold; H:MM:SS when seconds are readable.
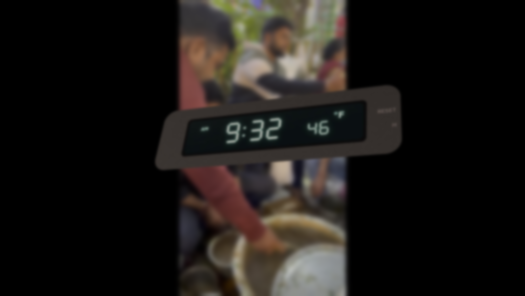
**9:32**
